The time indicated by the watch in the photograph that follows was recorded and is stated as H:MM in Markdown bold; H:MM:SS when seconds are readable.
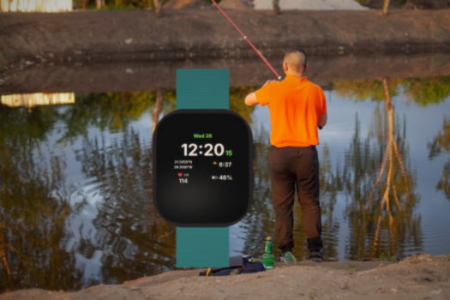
**12:20**
